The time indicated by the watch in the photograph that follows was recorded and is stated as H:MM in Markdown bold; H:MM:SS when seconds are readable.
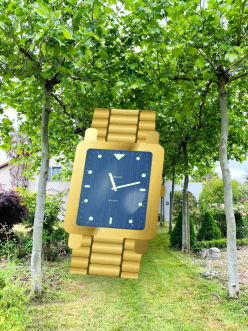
**11:12**
